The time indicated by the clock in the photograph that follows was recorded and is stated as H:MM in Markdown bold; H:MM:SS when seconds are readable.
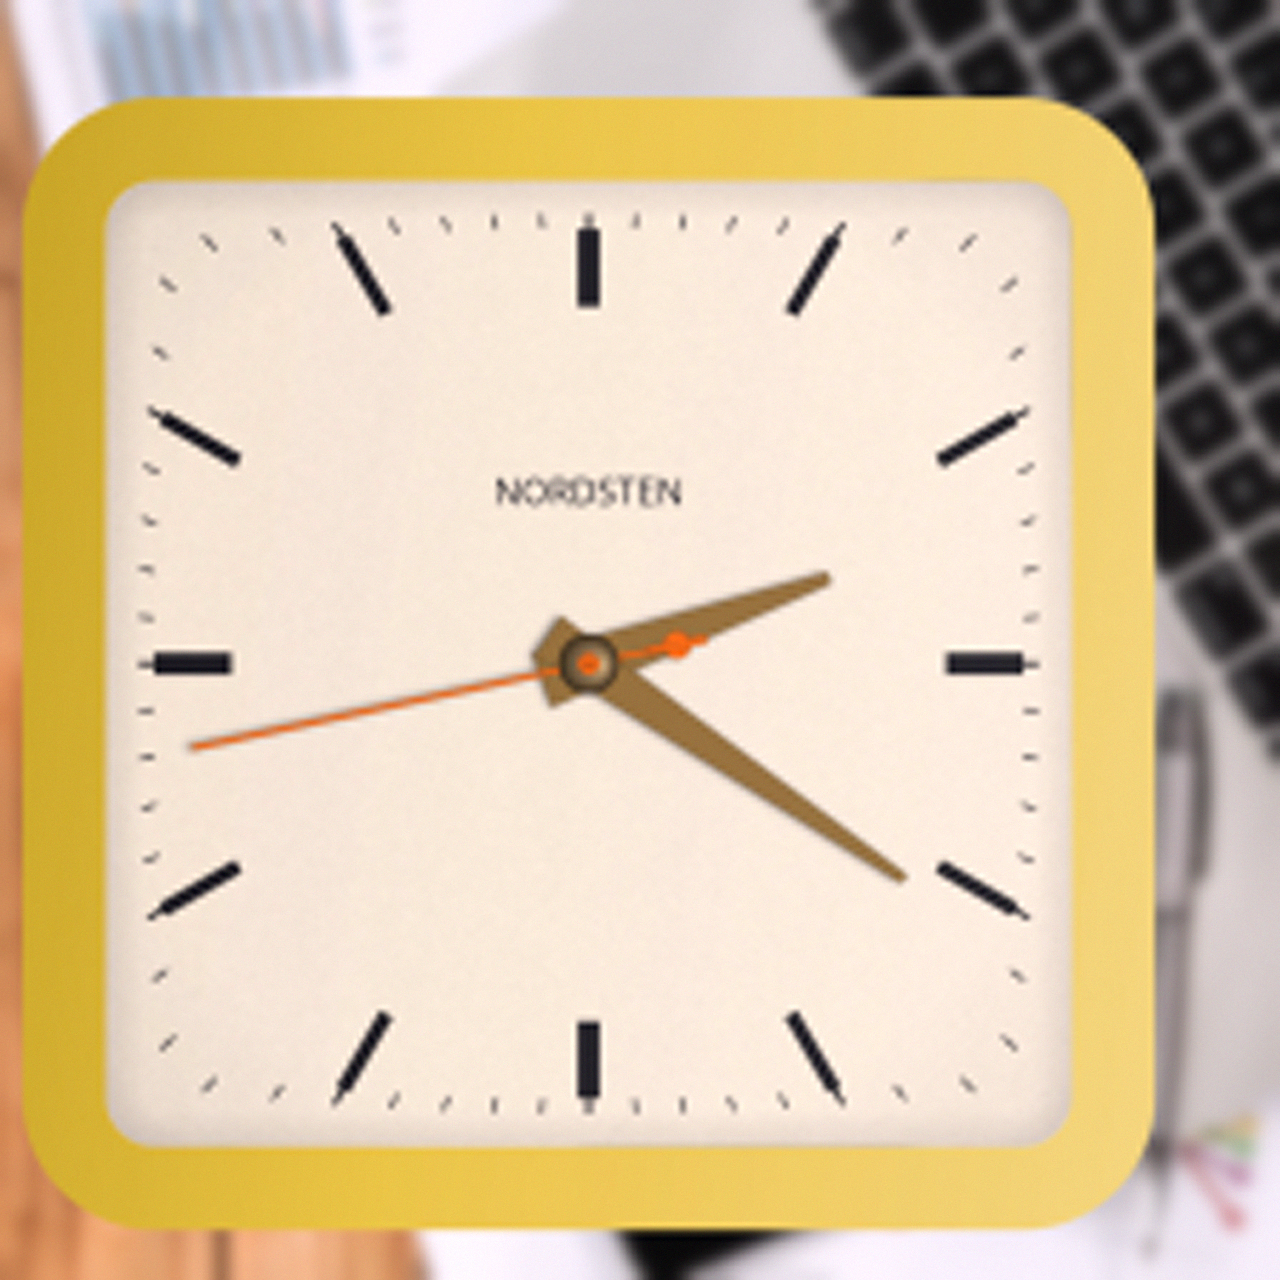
**2:20:43**
